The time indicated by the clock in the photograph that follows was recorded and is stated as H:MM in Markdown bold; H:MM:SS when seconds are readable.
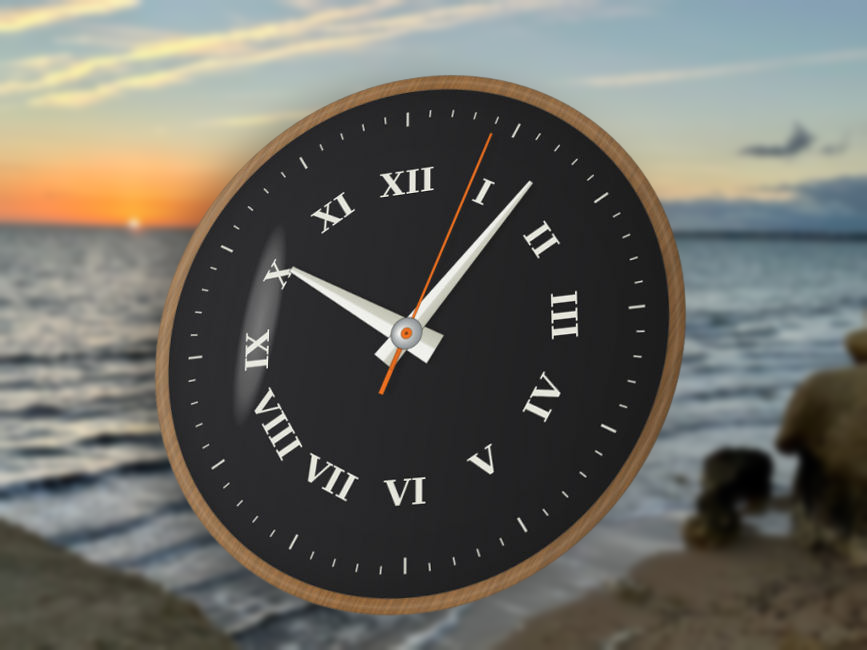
**10:07:04**
